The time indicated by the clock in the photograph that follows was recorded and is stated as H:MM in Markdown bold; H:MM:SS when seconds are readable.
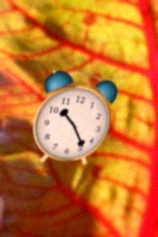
**10:24**
